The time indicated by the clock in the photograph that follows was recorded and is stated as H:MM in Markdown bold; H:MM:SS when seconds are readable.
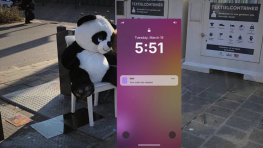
**5:51**
